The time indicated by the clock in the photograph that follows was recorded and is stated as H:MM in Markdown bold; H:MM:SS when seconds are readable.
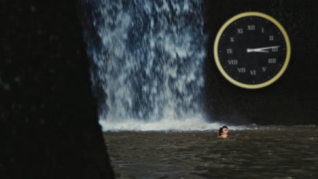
**3:14**
